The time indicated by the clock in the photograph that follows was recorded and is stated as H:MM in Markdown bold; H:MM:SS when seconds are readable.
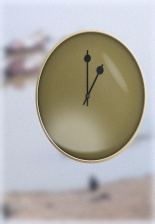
**1:00**
